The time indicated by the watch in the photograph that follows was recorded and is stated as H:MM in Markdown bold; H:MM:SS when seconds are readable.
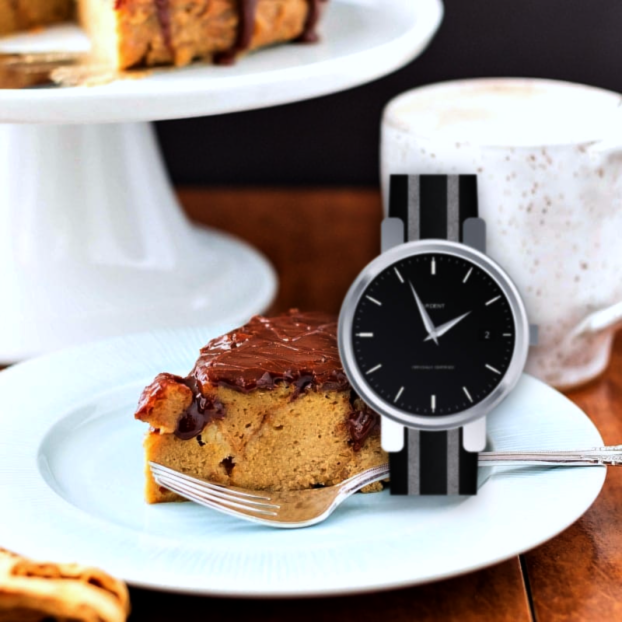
**1:56**
